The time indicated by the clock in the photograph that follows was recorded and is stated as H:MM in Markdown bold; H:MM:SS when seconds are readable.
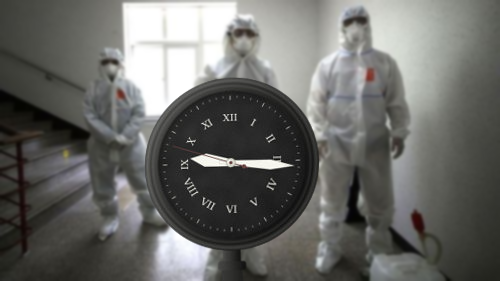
**9:15:48**
